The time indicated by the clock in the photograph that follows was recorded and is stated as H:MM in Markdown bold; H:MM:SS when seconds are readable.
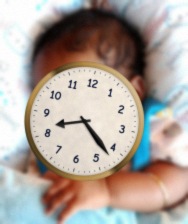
**8:22**
